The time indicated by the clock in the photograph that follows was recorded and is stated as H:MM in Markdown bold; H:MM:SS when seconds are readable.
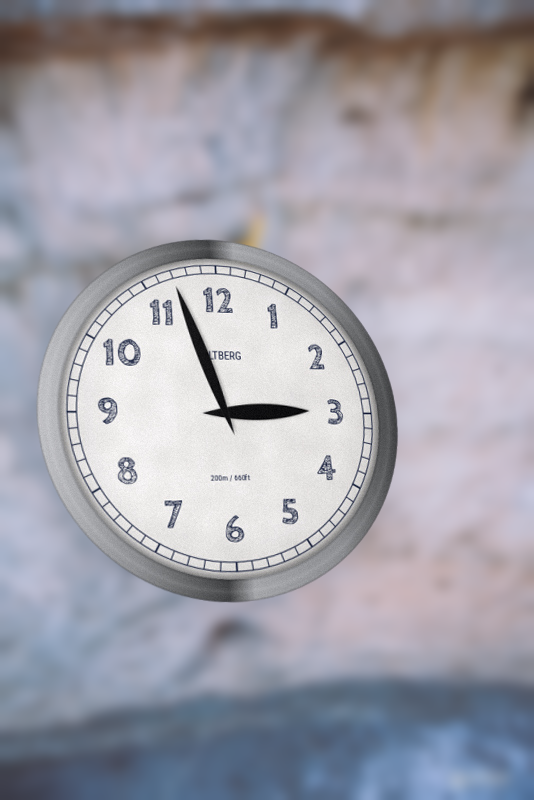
**2:57**
